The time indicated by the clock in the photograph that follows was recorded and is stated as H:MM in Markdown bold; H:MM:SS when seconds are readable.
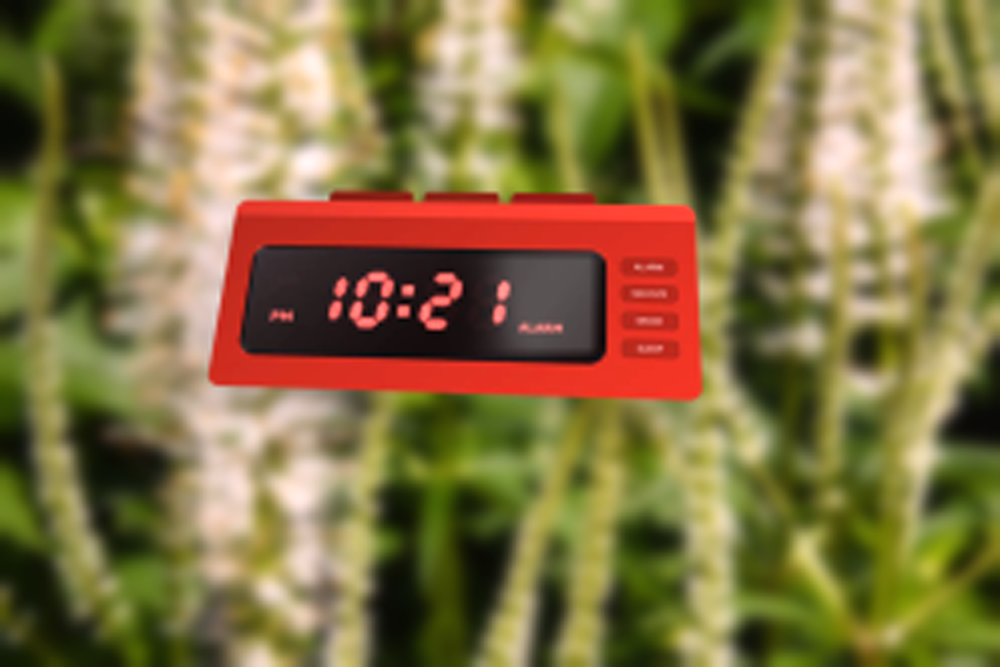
**10:21**
